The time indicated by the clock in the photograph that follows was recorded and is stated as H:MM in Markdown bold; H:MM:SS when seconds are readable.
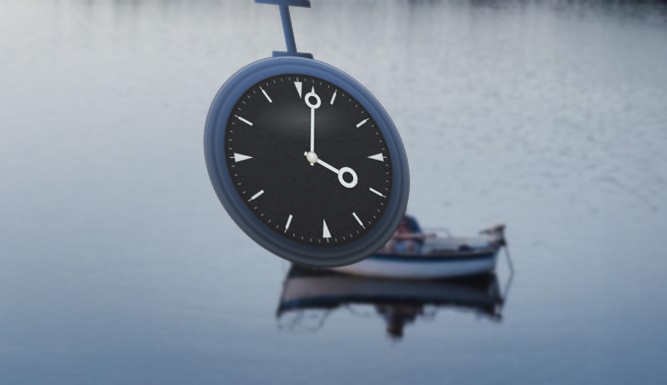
**4:02**
